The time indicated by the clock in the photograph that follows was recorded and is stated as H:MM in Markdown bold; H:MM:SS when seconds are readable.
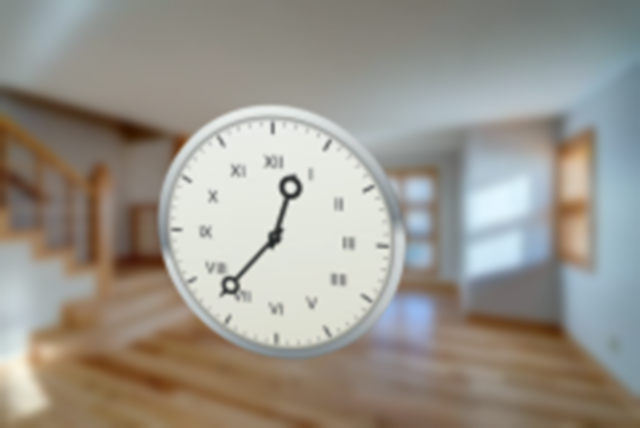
**12:37**
